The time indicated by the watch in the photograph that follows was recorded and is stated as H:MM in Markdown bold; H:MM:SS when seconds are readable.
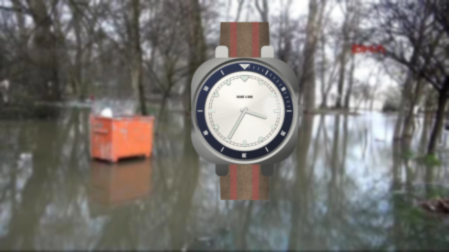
**3:35**
